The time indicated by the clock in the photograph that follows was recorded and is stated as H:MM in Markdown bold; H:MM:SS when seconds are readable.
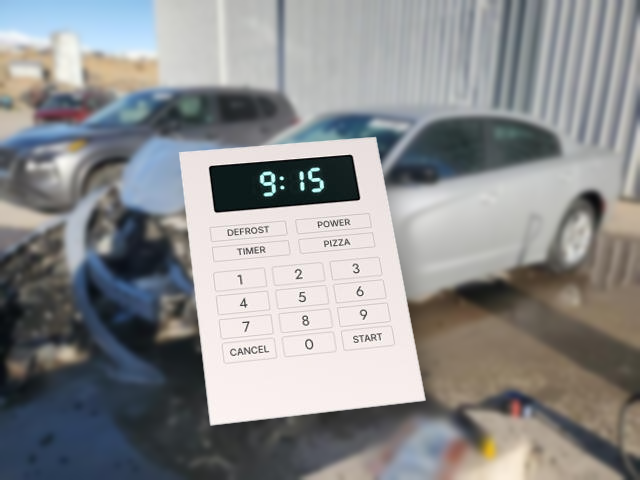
**9:15**
